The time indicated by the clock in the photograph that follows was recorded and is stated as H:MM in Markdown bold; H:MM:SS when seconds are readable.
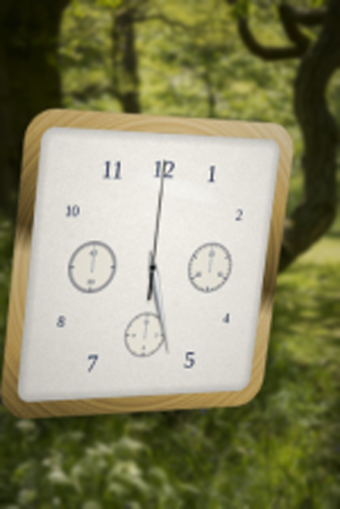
**5:27**
